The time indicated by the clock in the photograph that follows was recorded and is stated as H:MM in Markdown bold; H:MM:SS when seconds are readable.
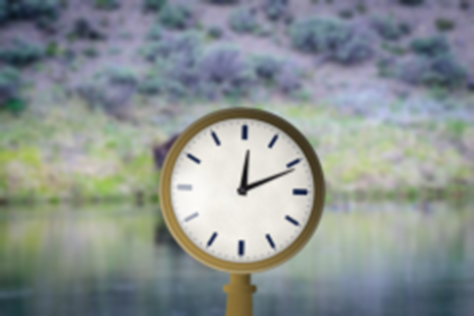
**12:11**
